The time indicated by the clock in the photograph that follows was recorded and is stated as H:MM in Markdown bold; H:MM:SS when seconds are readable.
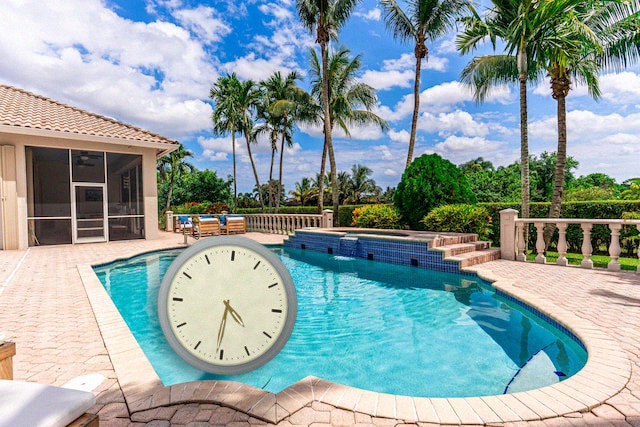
**4:31**
